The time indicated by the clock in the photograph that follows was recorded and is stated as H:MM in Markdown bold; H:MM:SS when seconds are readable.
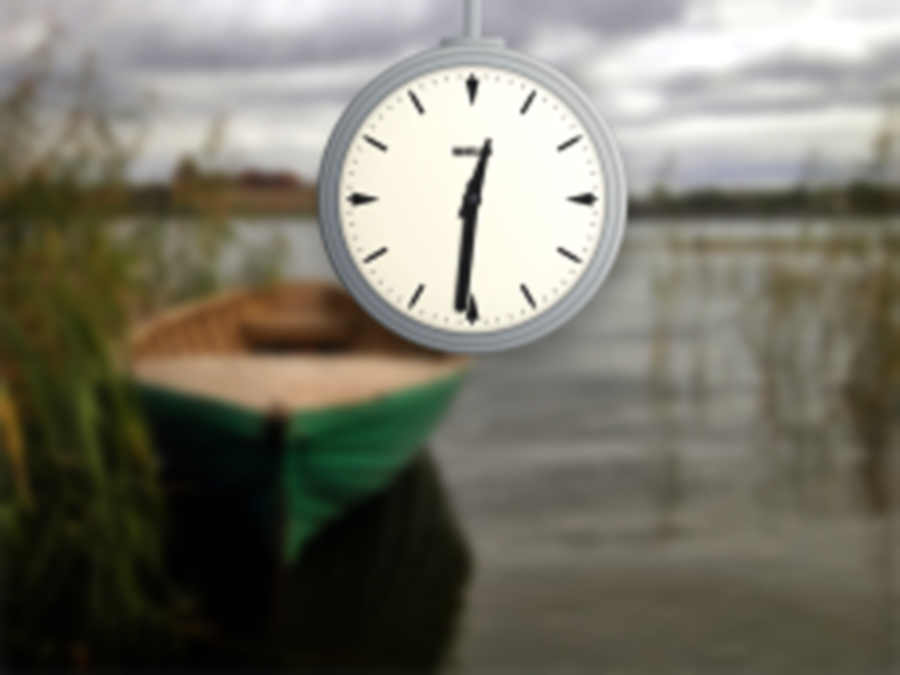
**12:31**
